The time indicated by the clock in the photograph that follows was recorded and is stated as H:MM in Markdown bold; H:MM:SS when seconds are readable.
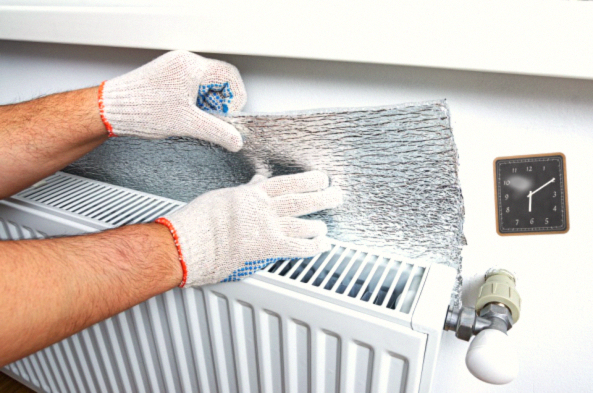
**6:10**
